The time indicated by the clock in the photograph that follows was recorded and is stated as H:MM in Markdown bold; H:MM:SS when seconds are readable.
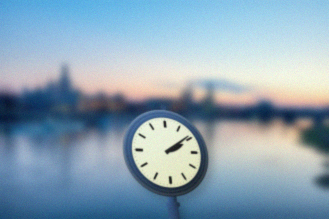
**2:09**
